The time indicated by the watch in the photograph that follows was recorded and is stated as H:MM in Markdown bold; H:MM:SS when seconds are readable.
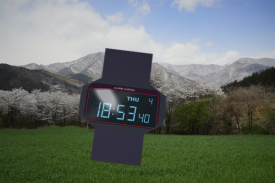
**18:53:40**
